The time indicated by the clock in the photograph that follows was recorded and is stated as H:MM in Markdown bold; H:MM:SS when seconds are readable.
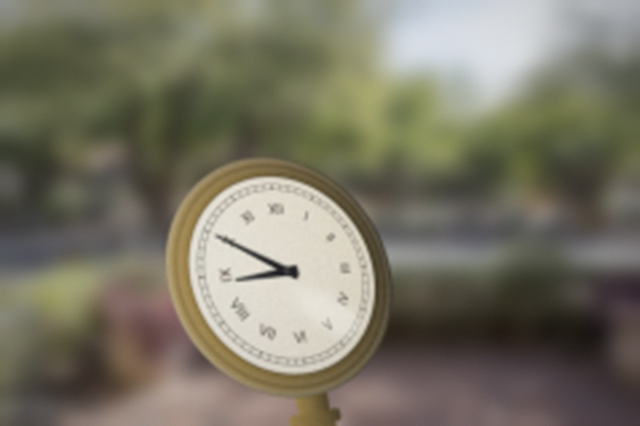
**8:50**
